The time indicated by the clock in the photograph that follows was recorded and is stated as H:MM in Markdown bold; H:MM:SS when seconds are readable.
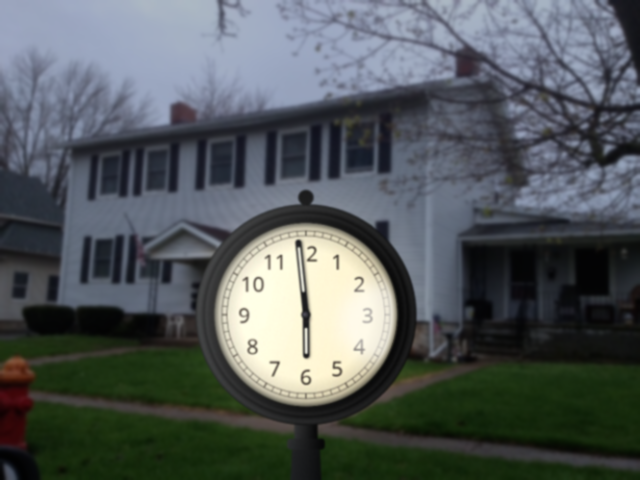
**5:59**
